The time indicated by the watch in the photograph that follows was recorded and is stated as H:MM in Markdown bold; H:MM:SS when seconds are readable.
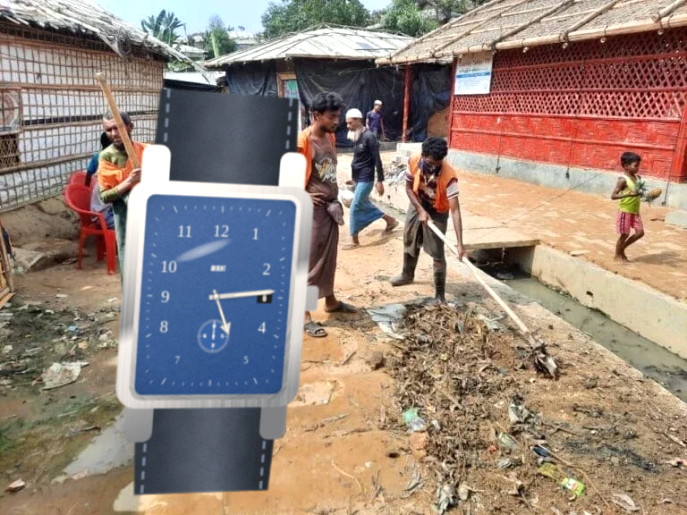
**5:14**
